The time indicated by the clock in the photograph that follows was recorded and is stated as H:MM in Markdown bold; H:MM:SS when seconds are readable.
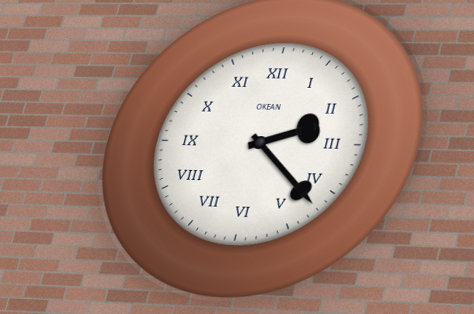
**2:22**
